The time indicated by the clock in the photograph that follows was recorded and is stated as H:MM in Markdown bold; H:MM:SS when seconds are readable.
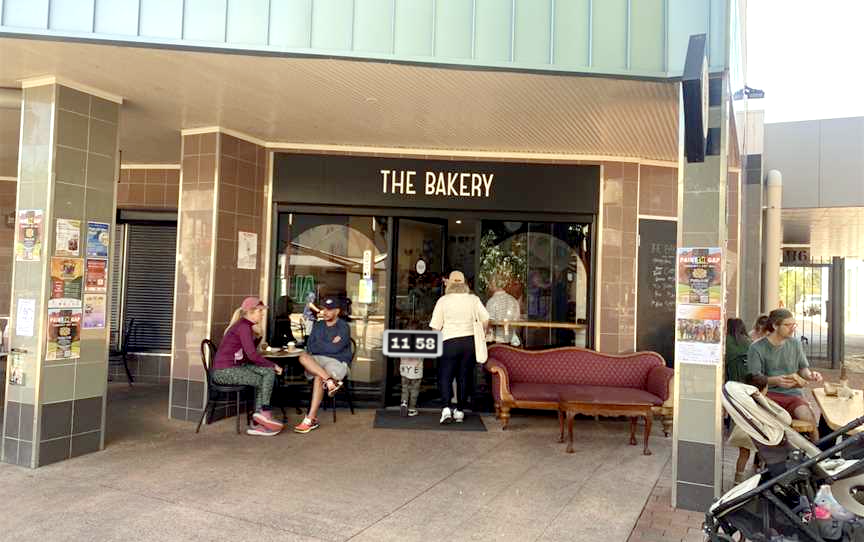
**11:58**
